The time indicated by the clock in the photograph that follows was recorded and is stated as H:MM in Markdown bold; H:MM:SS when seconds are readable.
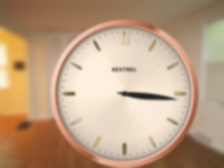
**3:16**
